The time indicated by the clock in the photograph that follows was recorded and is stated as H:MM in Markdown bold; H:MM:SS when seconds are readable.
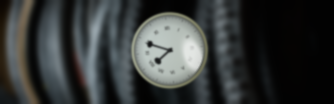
**7:49**
